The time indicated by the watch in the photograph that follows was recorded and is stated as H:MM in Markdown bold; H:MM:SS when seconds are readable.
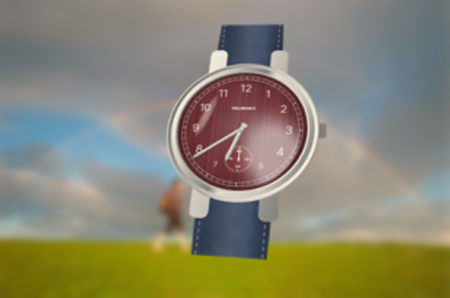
**6:39**
